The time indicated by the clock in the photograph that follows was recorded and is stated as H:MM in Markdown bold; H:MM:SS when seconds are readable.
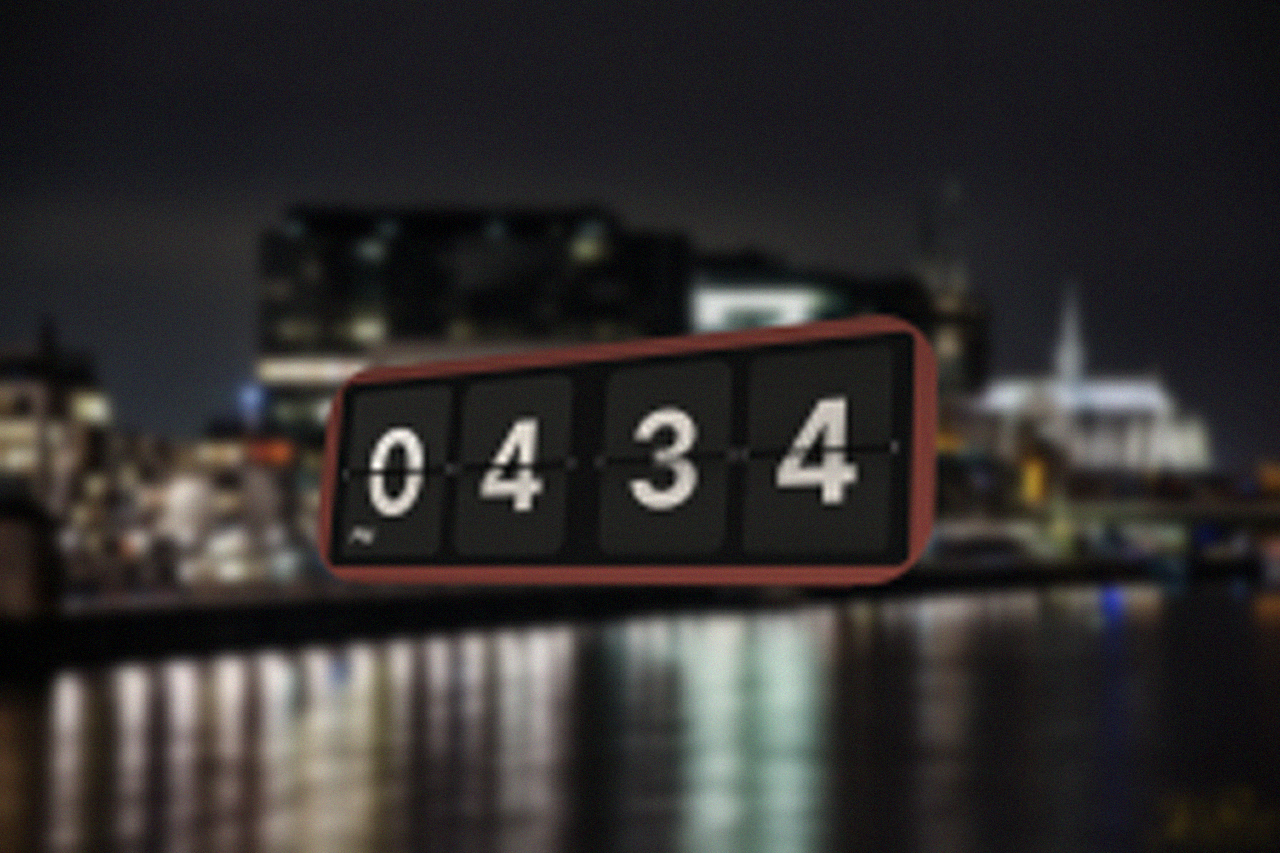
**4:34**
